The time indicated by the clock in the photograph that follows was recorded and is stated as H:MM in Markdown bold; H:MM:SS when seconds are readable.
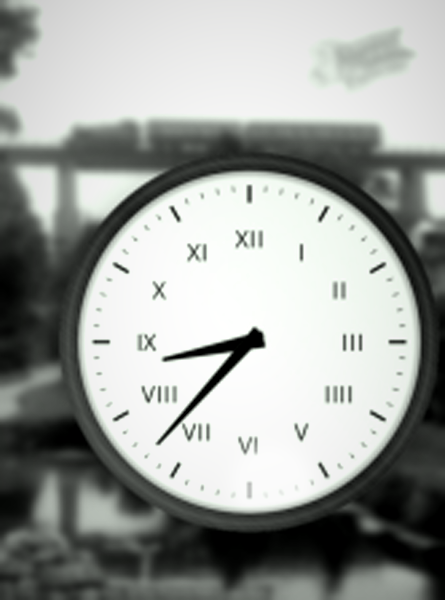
**8:37**
